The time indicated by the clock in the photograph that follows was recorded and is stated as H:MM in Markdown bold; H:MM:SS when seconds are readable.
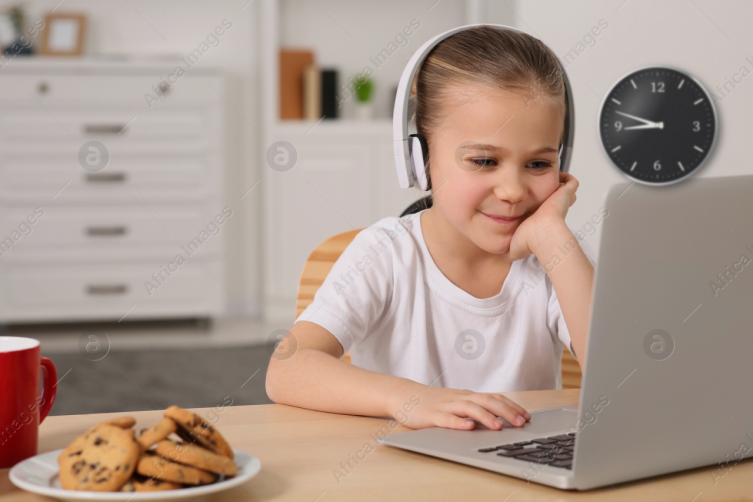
**8:48**
